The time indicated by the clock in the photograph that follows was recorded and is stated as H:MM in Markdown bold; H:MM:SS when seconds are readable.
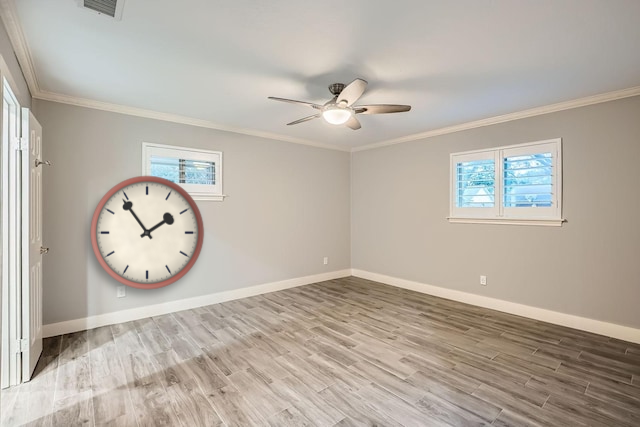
**1:54**
